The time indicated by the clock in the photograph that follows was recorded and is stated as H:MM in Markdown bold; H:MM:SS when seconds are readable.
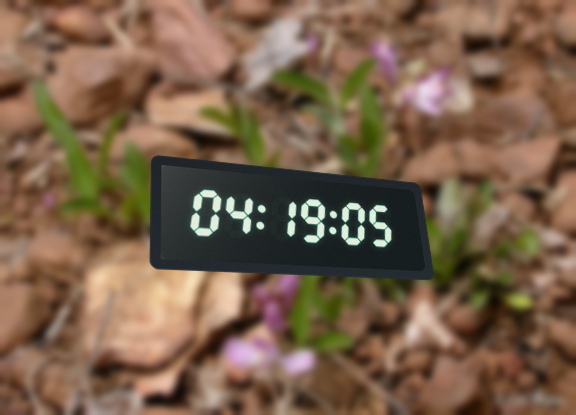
**4:19:05**
